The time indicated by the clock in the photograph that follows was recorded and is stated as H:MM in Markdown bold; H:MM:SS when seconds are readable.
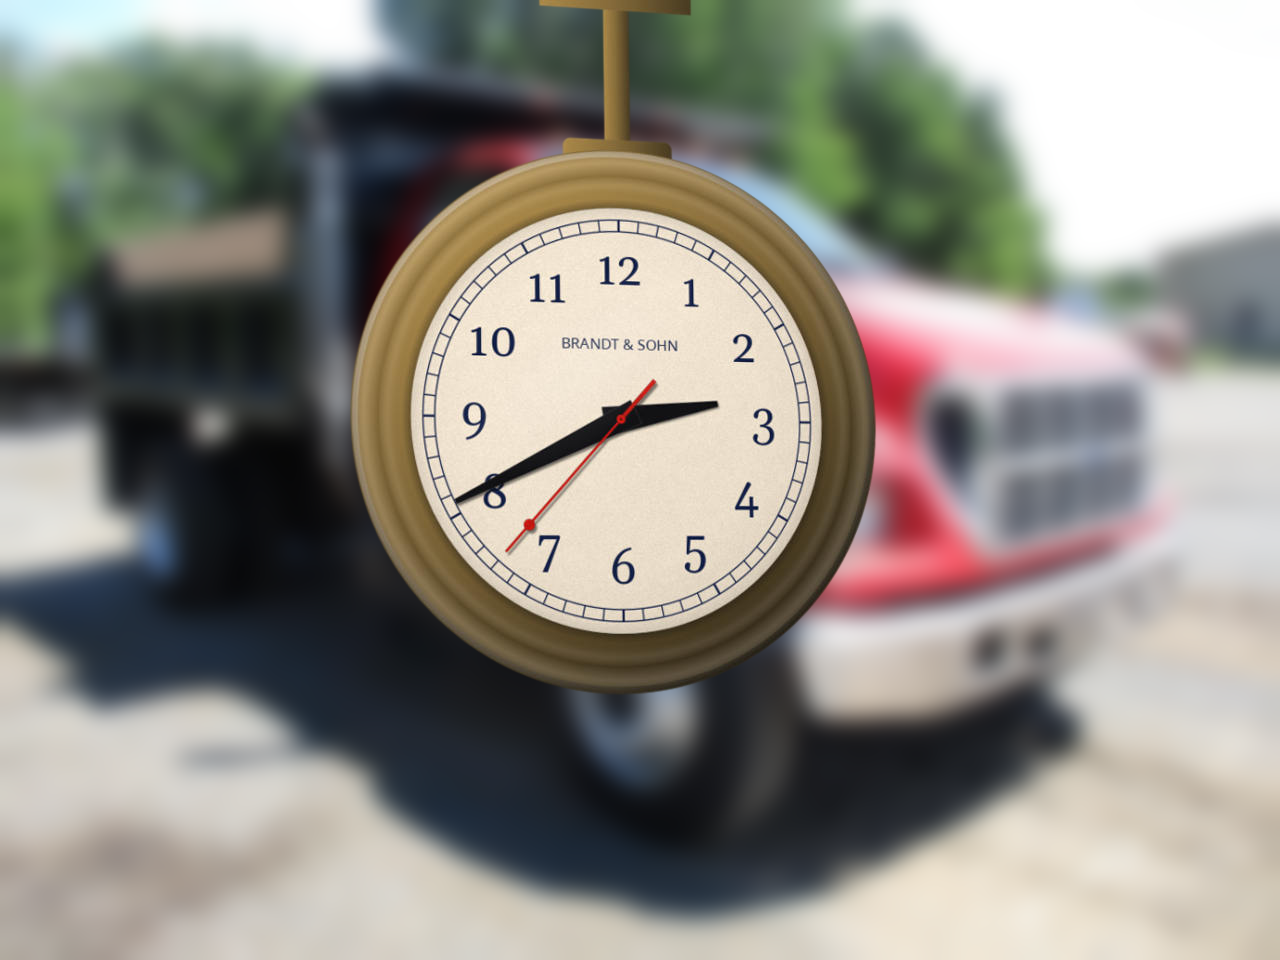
**2:40:37**
